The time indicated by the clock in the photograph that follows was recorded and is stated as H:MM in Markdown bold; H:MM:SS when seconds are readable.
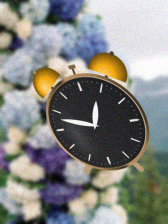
**12:48**
